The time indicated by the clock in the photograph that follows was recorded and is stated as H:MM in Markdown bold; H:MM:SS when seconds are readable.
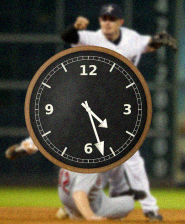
**4:27**
